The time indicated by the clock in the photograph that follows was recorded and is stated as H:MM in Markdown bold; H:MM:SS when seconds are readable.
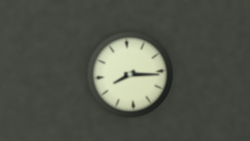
**8:16**
